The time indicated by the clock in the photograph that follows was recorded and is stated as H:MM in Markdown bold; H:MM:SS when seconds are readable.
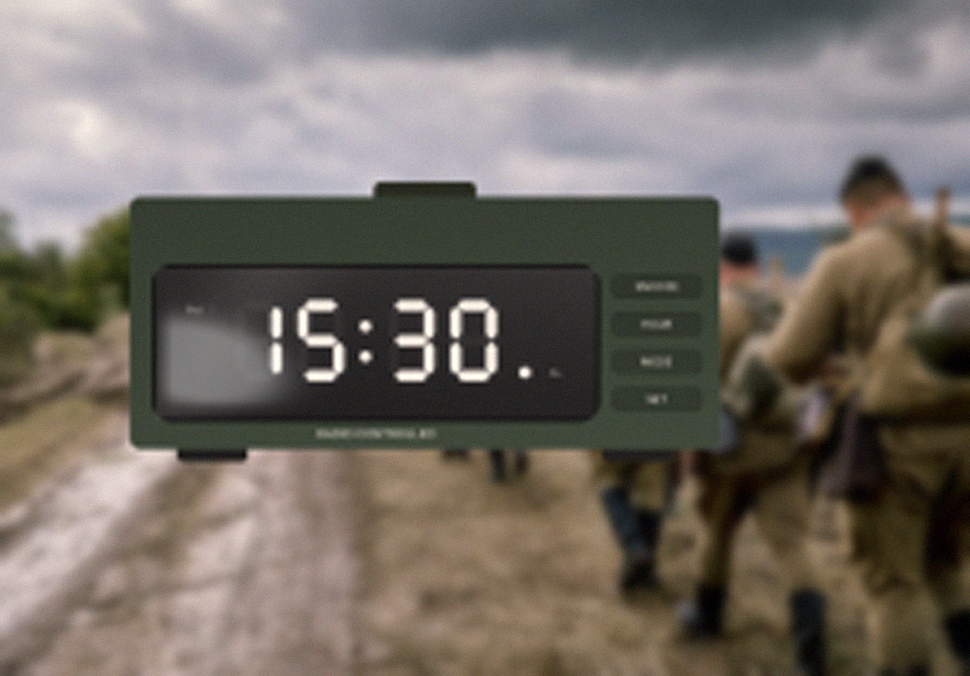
**15:30**
